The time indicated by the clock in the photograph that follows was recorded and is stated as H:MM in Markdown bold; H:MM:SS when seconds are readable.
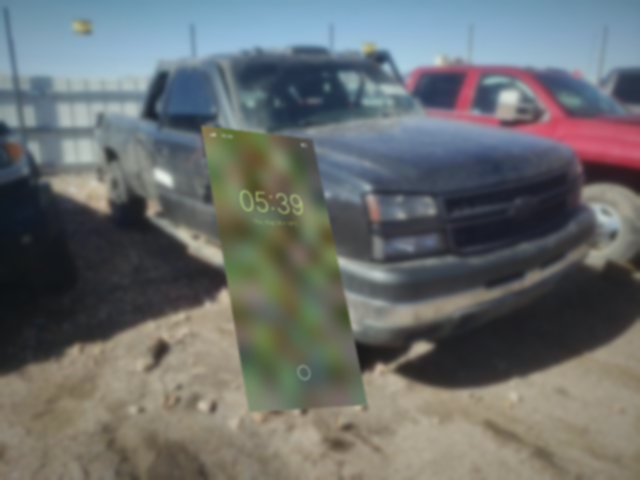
**5:39**
